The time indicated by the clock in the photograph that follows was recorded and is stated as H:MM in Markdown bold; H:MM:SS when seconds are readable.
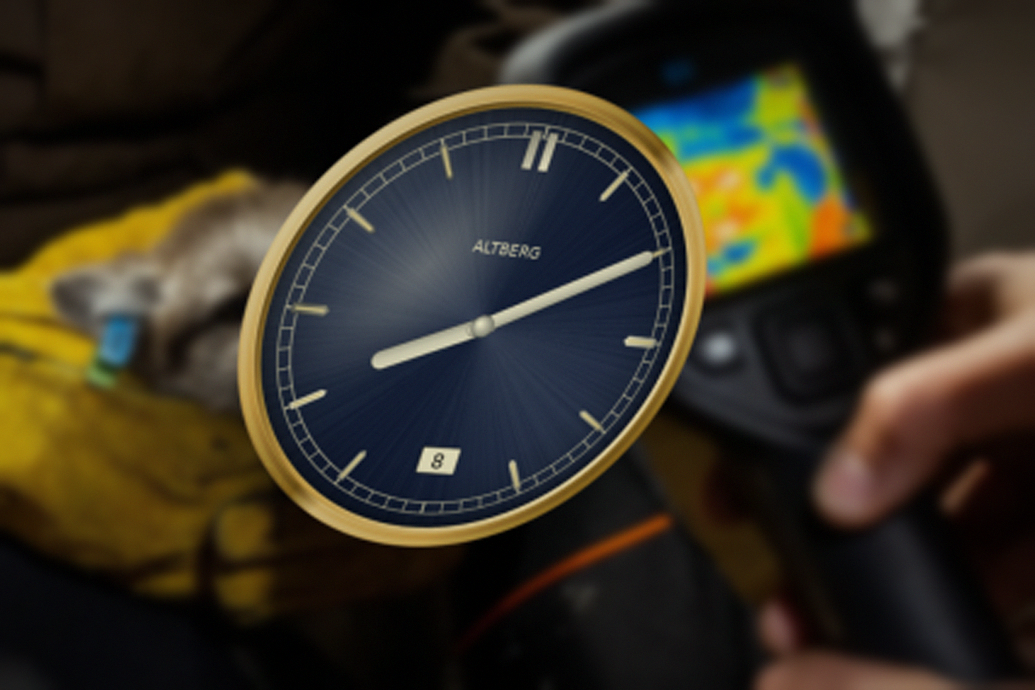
**8:10**
